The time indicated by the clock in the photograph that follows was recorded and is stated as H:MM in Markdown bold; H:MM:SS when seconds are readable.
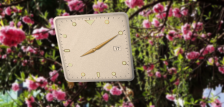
**8:10**
